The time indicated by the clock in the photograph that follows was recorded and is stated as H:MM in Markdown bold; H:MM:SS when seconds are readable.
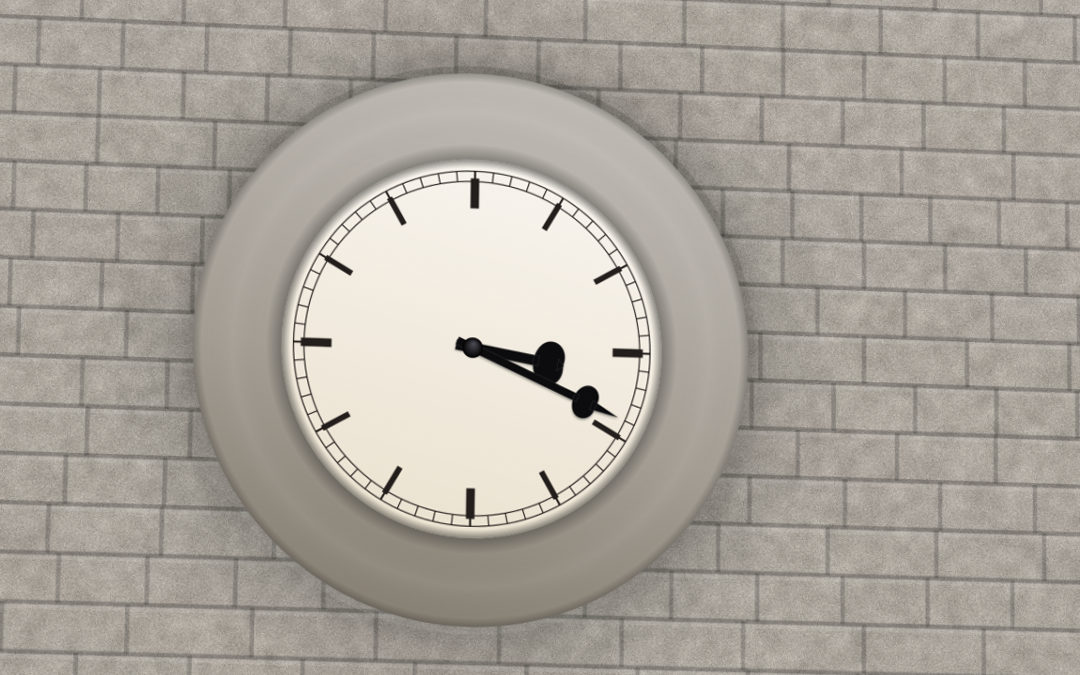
**3:19**
